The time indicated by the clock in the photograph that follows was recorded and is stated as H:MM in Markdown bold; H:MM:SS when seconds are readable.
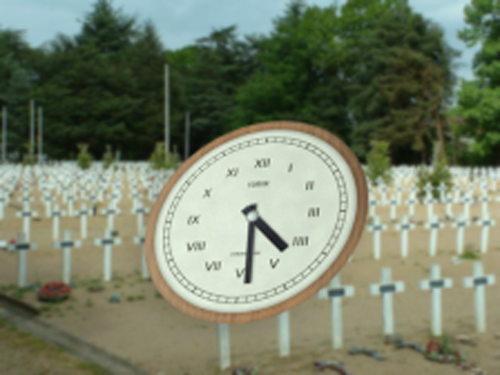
**4:29**
